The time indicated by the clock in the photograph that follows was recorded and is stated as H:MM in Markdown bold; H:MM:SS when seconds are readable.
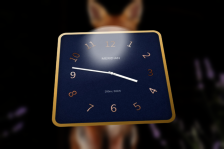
**3:47**
